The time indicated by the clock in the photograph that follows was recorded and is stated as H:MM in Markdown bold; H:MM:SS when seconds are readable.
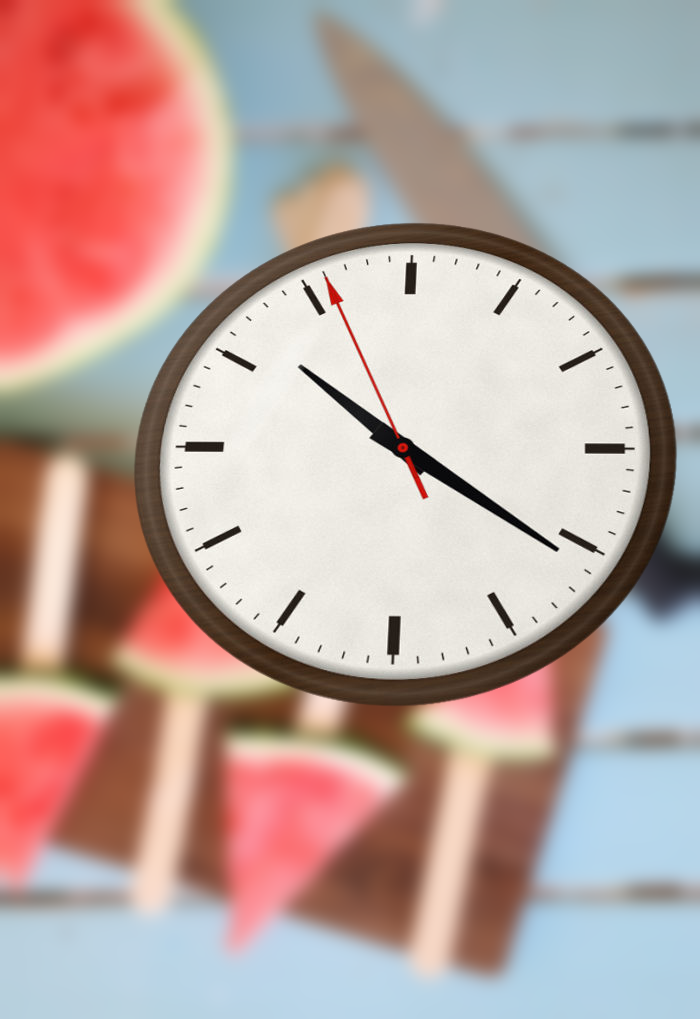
**10:20:56**
